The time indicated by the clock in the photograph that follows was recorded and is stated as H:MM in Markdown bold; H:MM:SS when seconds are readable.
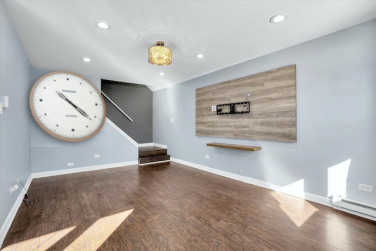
**10:22**
